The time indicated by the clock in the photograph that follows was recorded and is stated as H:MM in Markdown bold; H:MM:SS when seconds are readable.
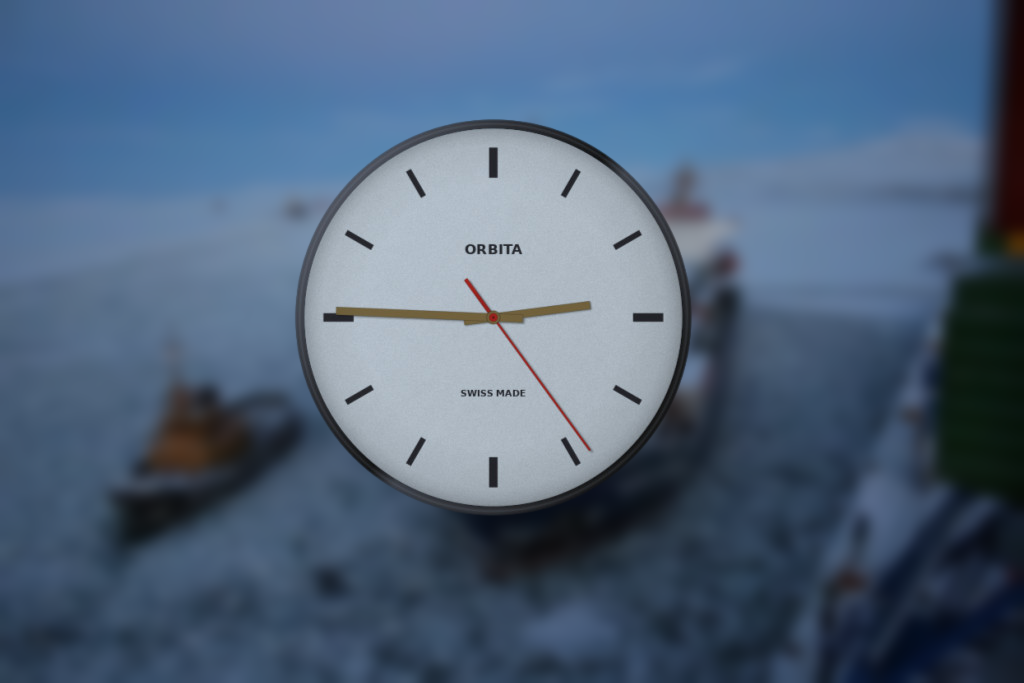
**2:45:24**
